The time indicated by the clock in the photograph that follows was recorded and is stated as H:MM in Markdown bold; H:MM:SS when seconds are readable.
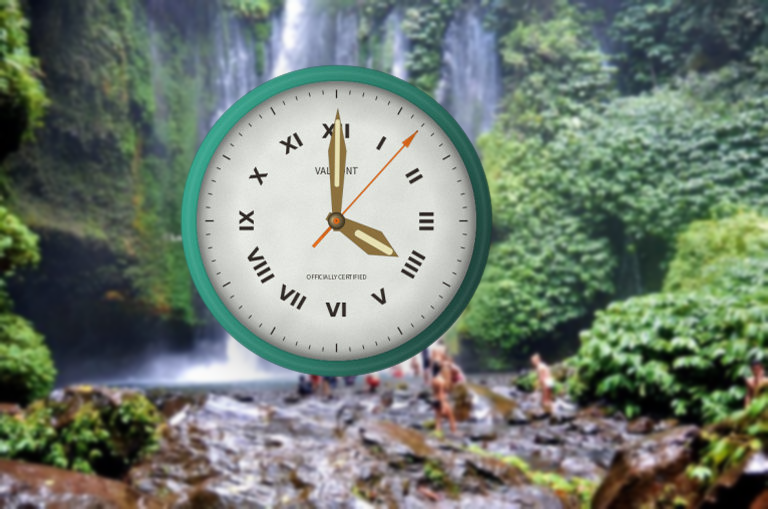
**4:00:07**
